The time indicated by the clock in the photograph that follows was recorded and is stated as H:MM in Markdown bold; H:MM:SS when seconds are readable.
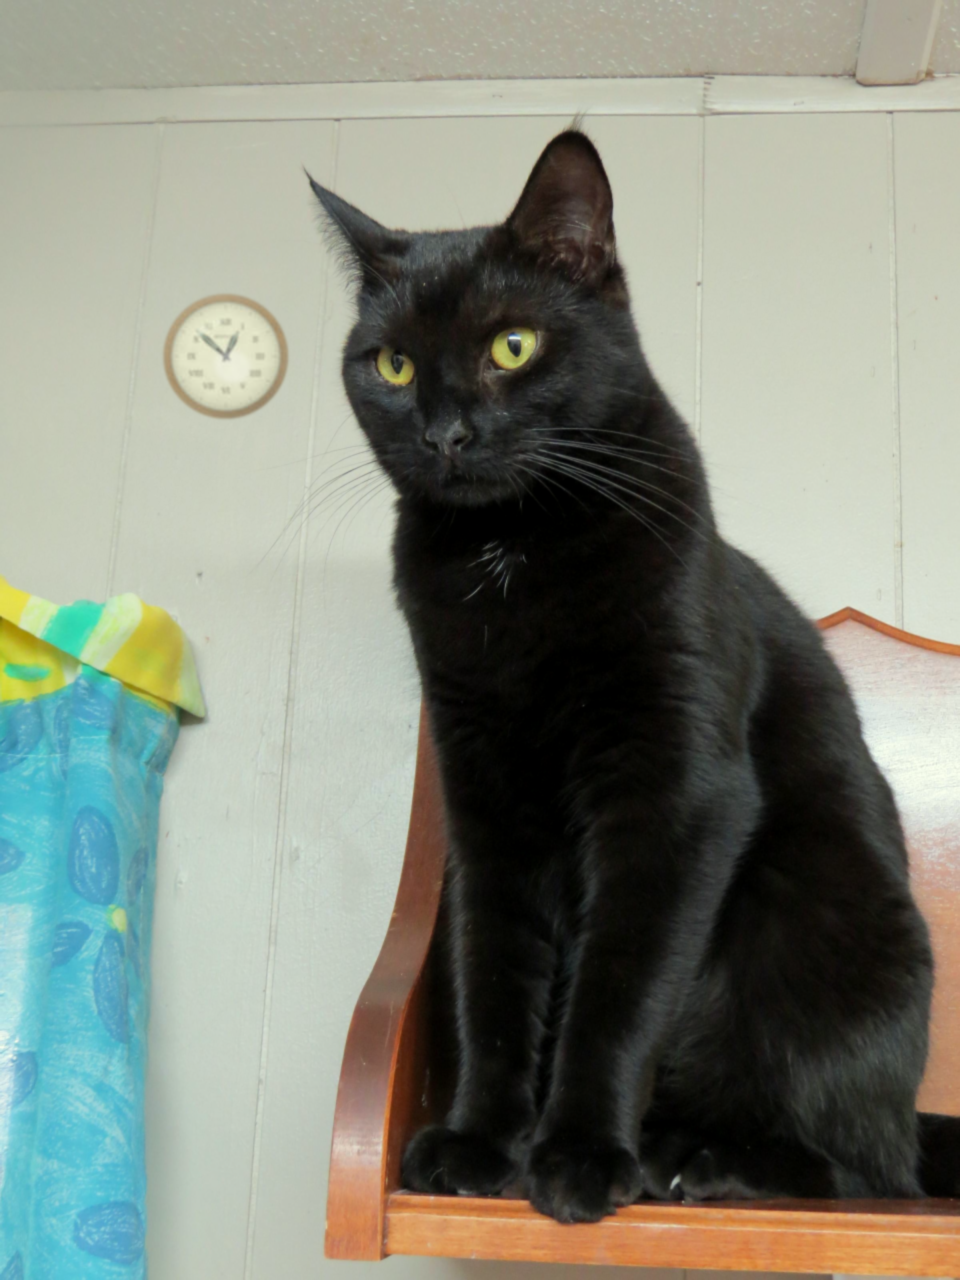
**12:52**
